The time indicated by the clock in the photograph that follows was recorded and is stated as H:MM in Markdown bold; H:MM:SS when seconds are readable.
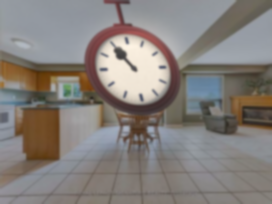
**10:55**
